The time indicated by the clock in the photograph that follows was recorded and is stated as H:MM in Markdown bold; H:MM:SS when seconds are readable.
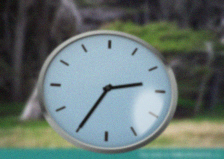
**2:35**
